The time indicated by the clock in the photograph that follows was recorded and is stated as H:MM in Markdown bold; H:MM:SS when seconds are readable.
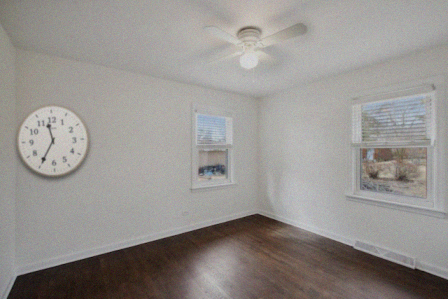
**11:35**
